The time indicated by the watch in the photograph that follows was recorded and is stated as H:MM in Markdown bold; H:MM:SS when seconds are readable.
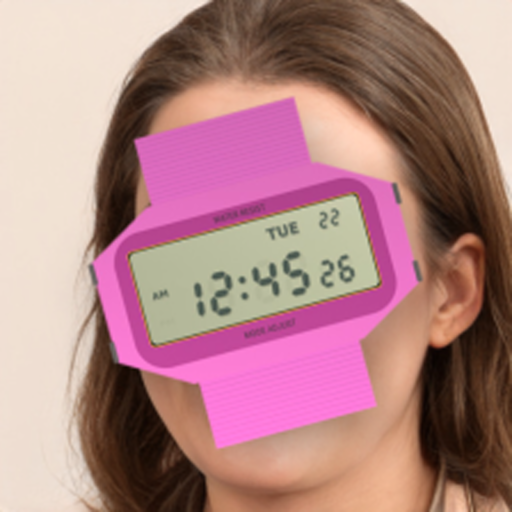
**12:45:26**
